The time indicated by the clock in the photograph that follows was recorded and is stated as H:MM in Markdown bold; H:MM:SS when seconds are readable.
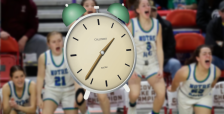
**1:37**
